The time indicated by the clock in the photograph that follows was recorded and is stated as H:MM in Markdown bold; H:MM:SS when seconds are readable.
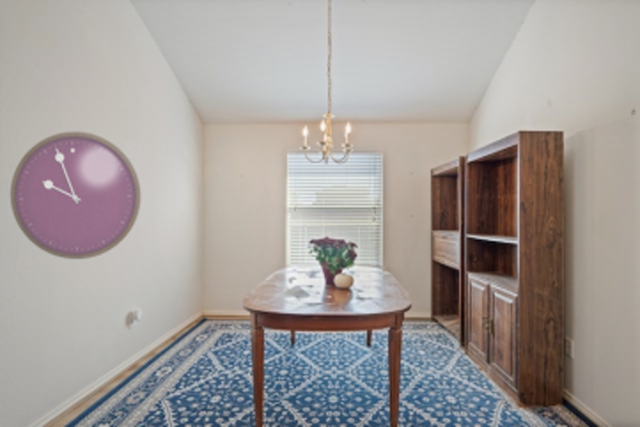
**9:57**
